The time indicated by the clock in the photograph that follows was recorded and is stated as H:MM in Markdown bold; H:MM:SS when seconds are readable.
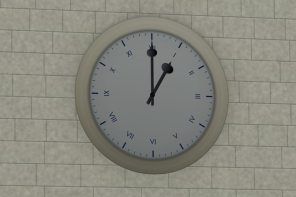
**1:00**
